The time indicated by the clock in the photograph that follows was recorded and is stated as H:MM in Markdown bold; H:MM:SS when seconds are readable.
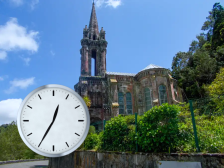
**12:35**
